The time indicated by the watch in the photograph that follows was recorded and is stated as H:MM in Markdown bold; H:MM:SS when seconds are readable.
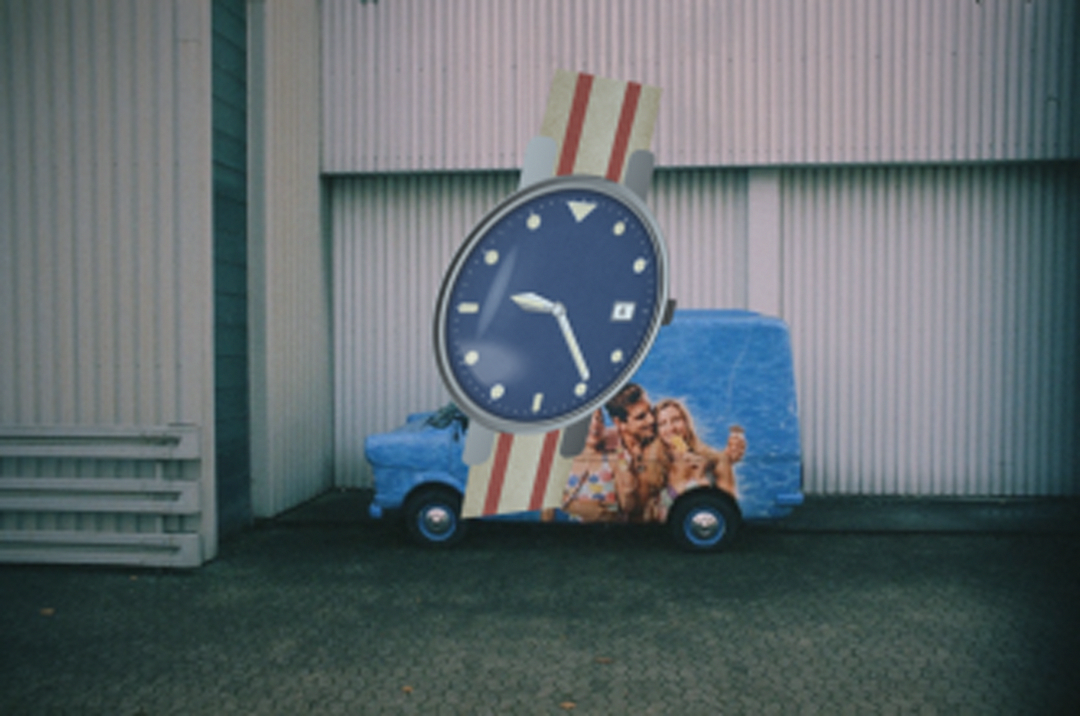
**9:24**
